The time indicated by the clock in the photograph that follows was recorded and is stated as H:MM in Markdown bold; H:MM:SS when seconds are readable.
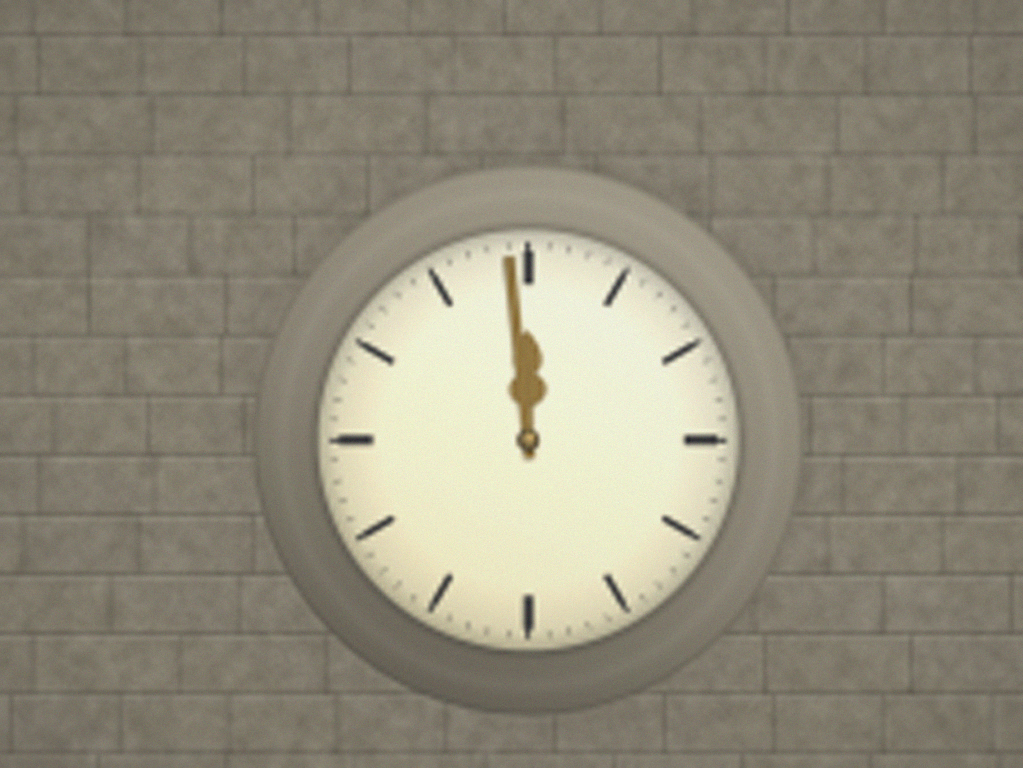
**11:59**
